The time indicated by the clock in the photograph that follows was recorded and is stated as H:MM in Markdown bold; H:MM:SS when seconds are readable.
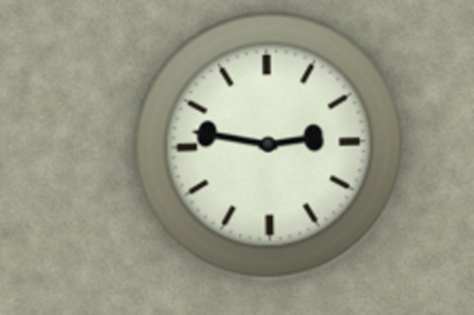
**2:47**
